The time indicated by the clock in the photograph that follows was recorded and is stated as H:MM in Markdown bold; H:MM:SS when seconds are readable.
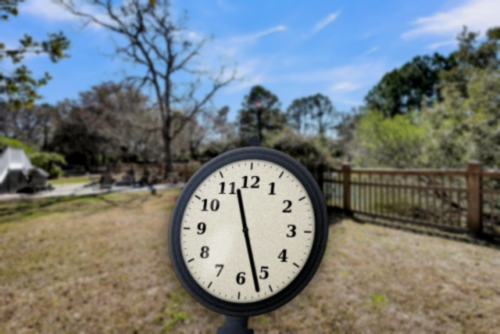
**11:27**
